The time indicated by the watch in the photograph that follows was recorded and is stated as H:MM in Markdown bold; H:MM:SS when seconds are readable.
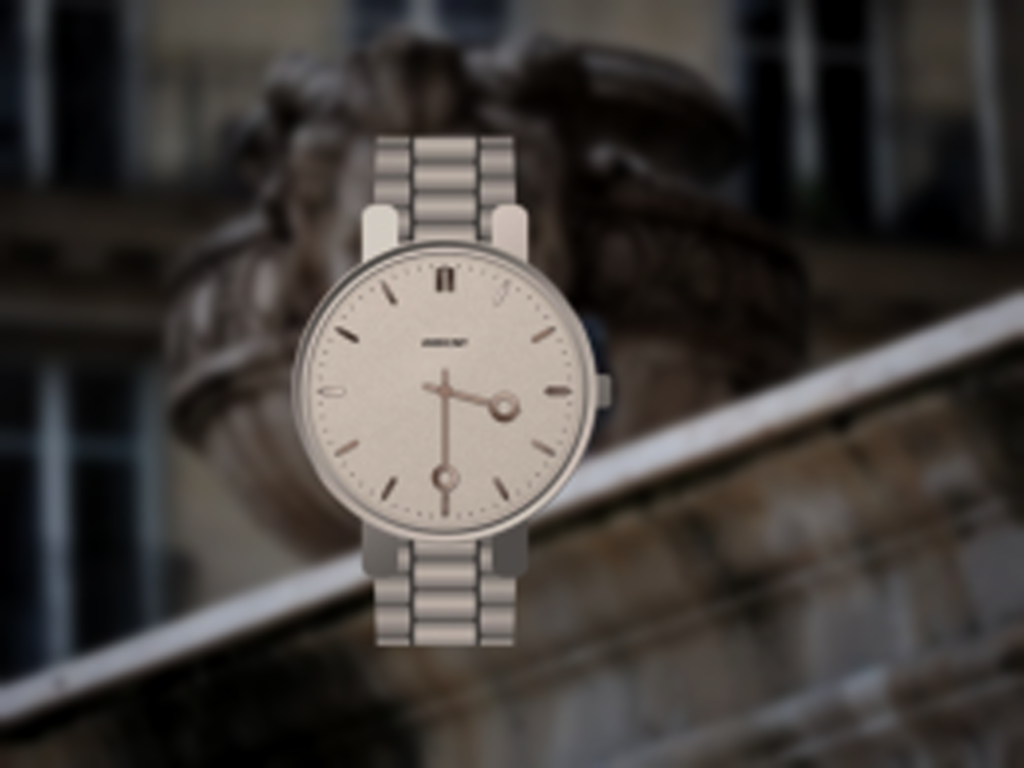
**3:30**
